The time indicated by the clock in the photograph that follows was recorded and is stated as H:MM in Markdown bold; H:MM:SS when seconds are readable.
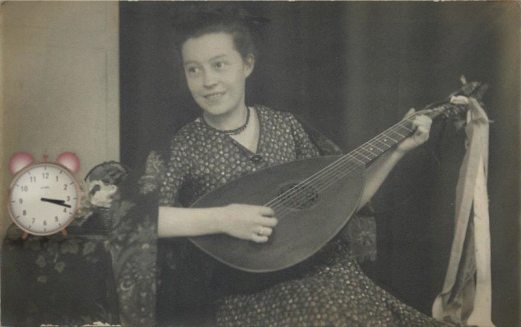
**3:18**
